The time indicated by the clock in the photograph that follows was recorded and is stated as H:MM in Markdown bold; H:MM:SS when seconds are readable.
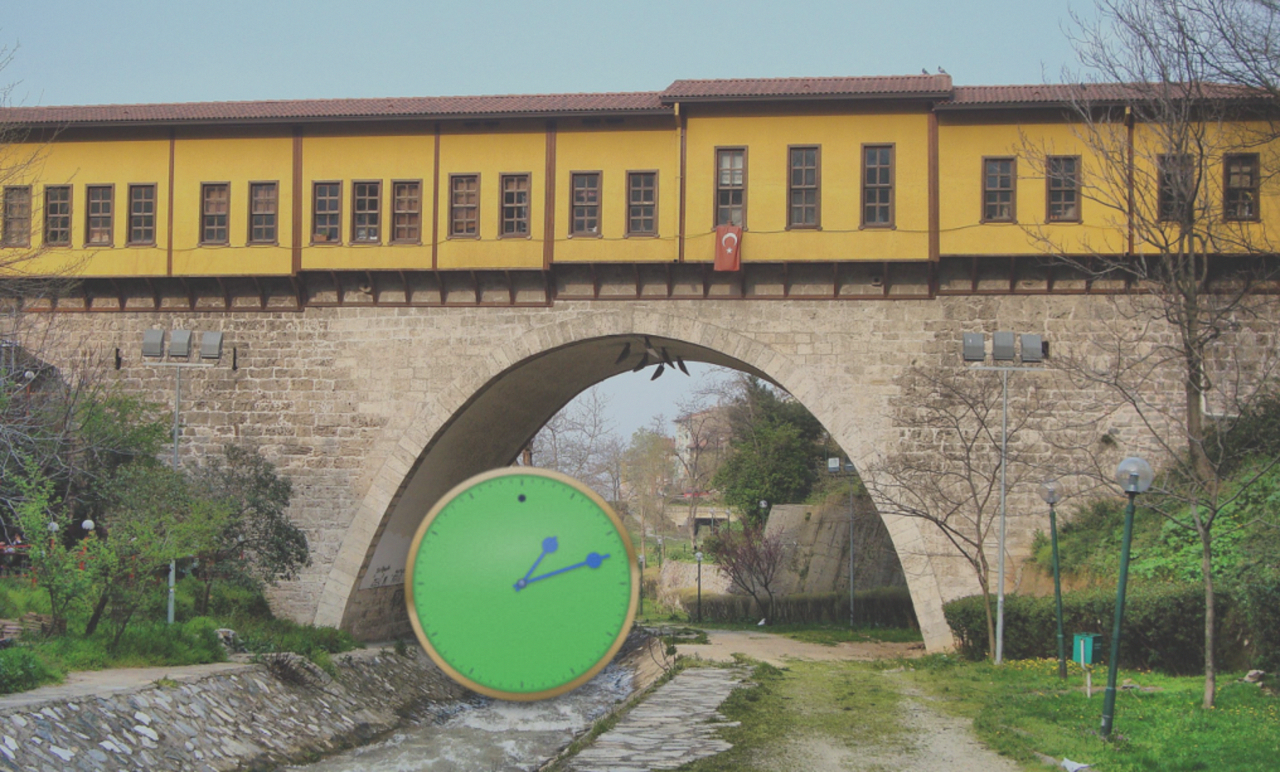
**1:12**
